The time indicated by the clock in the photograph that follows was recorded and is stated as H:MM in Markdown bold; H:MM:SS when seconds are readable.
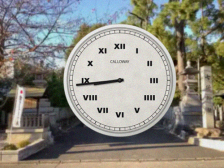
**8:44**
